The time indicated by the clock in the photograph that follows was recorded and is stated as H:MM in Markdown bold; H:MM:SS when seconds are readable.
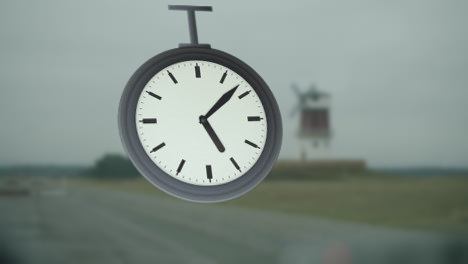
**5:08**
